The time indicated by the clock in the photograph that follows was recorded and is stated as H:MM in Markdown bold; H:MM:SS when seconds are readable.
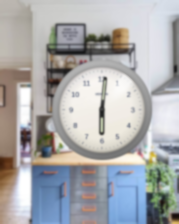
**6:01**
